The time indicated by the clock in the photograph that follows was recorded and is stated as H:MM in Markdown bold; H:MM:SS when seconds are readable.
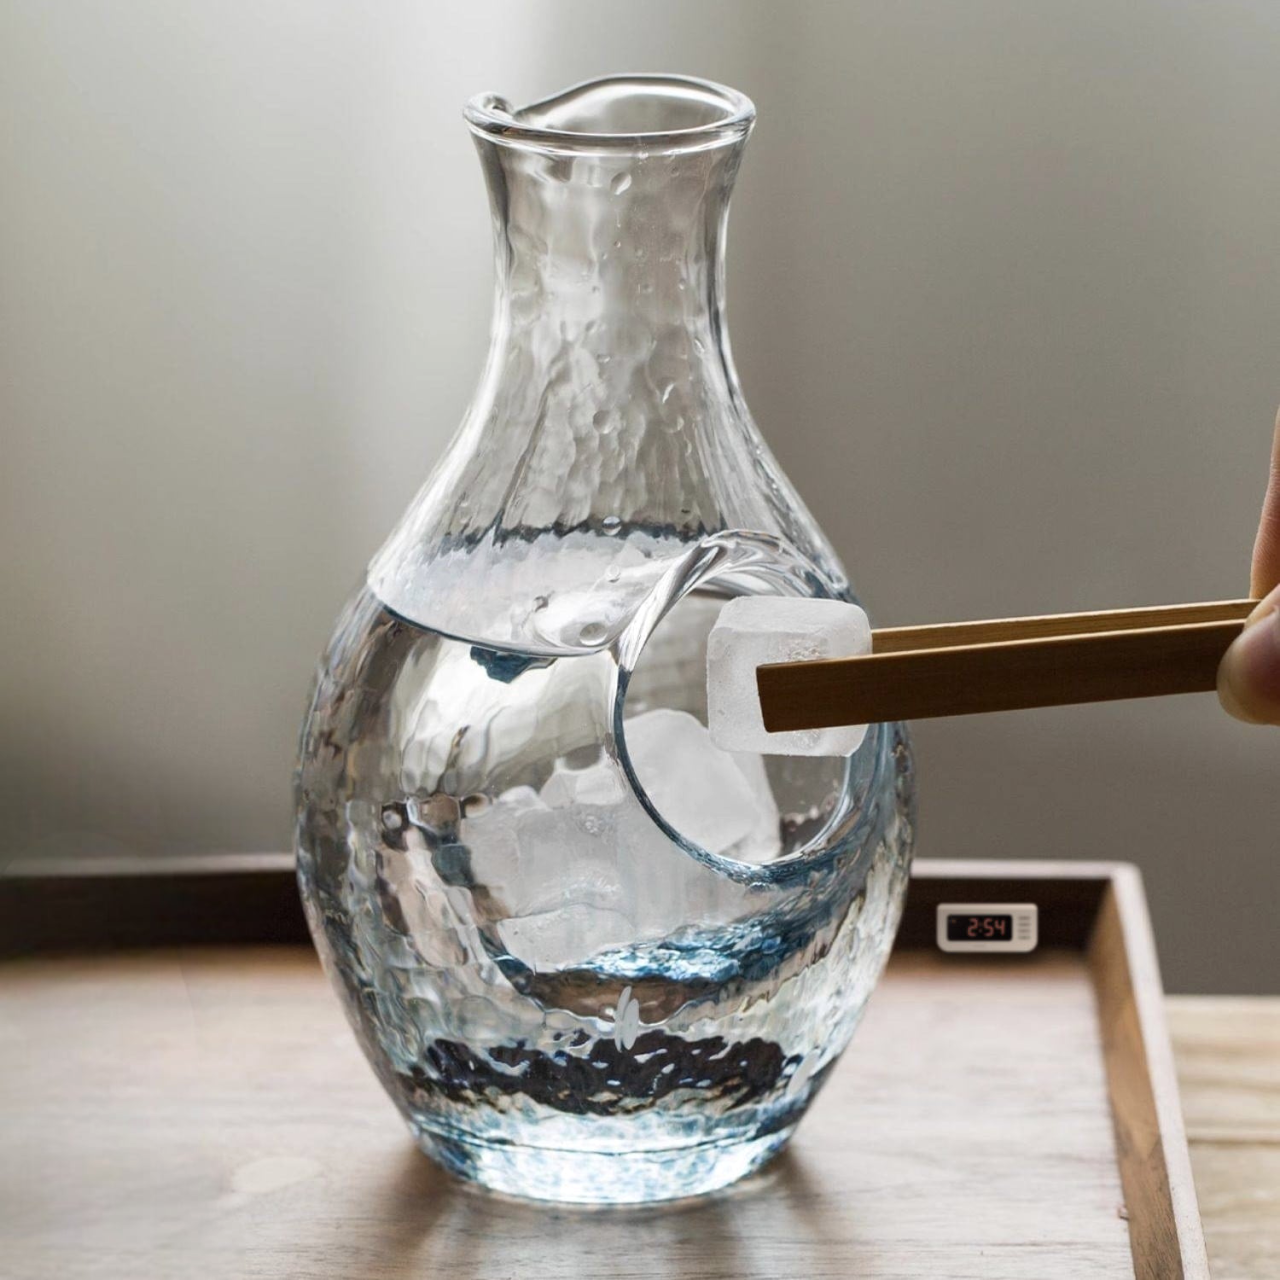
**2:54**
